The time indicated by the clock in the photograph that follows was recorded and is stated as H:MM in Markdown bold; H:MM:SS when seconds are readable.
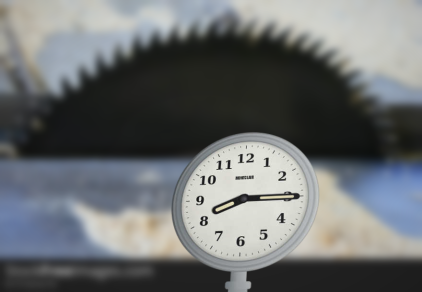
**8:15**
